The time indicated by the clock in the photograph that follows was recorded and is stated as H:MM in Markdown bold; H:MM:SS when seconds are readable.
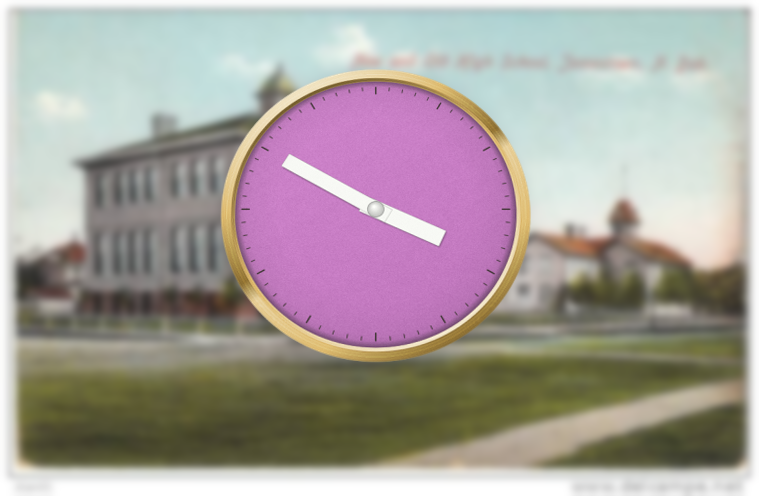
**3:50**
